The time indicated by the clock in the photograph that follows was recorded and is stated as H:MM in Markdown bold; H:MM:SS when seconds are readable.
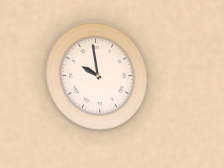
**9:59**
